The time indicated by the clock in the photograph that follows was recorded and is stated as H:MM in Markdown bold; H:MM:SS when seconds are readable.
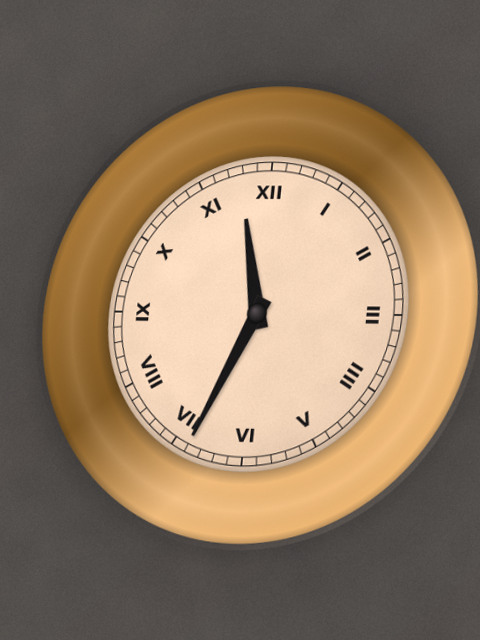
**11:34**
